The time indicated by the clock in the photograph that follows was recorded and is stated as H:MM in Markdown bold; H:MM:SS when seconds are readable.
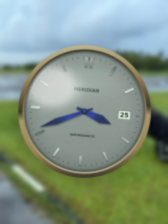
**3:41**
